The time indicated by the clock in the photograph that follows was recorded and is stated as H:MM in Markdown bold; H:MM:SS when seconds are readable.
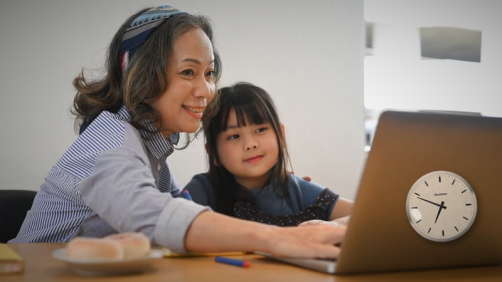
**6:49**
